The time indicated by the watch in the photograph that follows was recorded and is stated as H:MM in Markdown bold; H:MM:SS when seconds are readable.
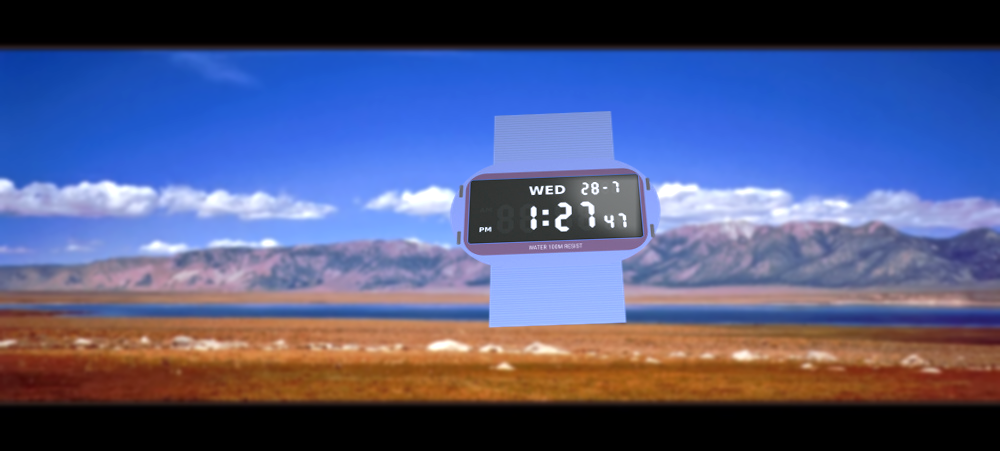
**1:27:47**
